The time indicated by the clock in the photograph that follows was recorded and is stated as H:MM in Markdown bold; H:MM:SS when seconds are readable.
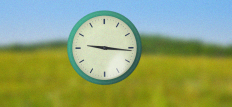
**9:16**
